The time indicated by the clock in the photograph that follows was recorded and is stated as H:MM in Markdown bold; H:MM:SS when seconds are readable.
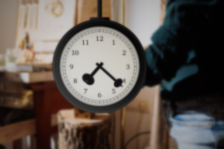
**7:22**
